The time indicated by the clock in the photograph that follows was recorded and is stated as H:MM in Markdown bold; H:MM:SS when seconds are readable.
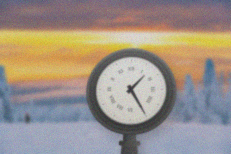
**1:25**
